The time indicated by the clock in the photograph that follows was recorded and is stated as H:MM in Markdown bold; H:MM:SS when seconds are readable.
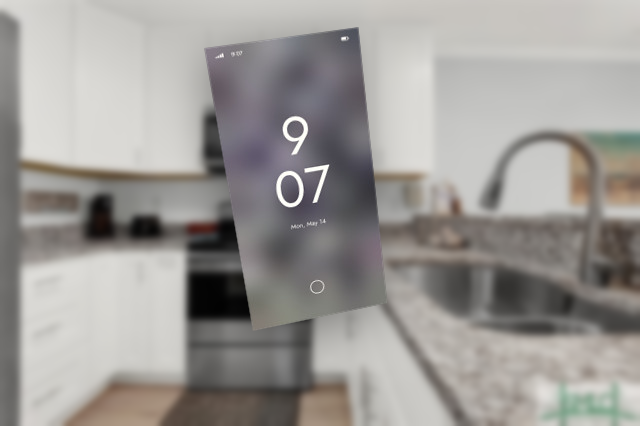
**9:07**
